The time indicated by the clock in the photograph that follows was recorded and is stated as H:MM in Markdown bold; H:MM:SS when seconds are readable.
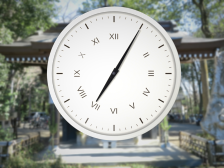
**7:05**
